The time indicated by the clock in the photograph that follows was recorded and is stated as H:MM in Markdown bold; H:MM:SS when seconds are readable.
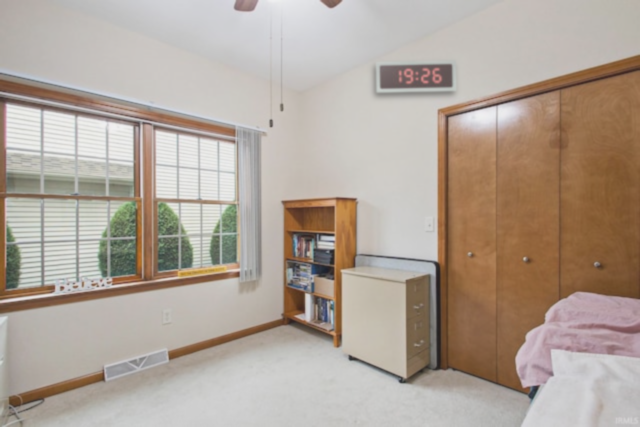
**19:26**
